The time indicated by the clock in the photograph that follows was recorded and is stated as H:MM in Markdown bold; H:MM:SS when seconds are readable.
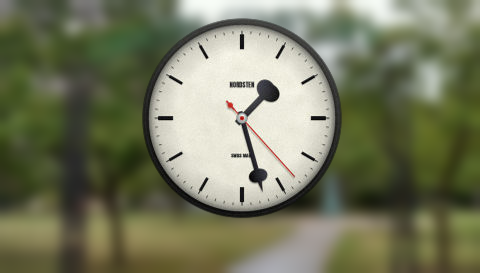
**1:27:23**
